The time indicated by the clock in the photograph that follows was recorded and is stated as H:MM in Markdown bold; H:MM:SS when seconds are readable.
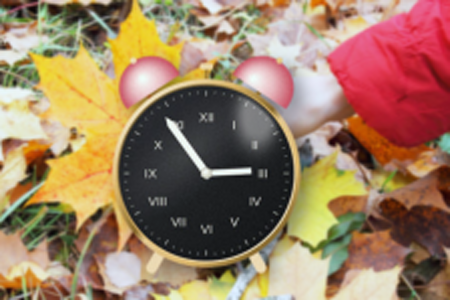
**2:54**
